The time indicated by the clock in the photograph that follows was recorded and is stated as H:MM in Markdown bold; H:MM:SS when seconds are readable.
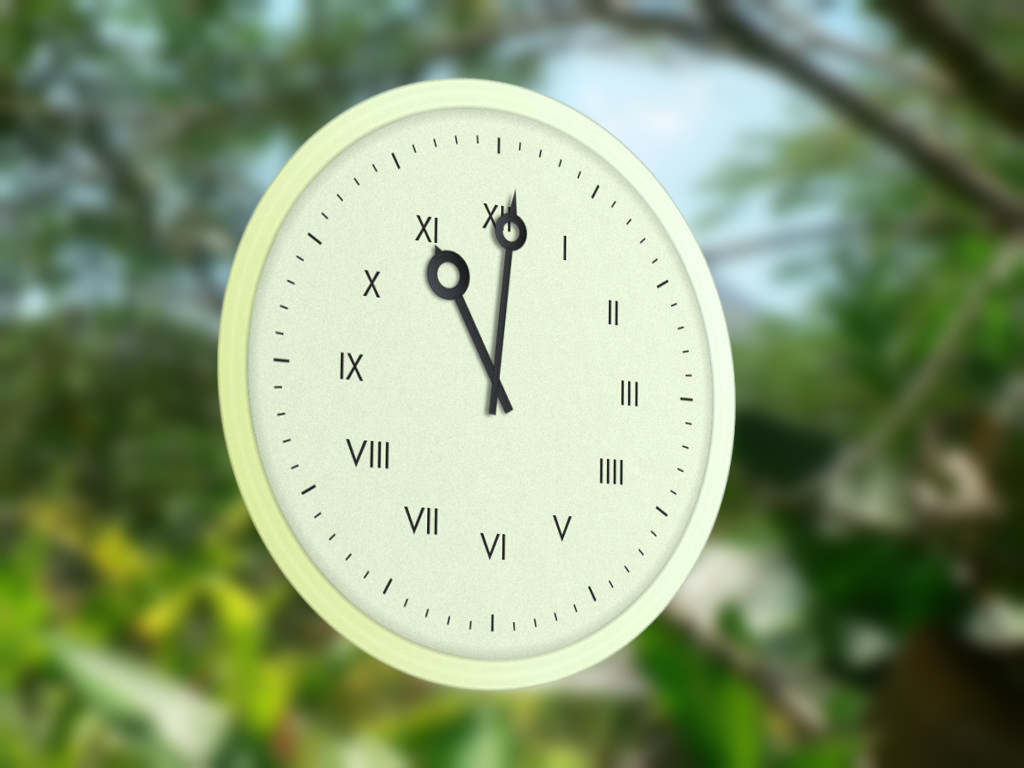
**11:01**
